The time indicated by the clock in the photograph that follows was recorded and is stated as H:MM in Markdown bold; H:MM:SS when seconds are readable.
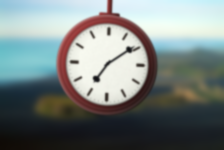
**7:09**
